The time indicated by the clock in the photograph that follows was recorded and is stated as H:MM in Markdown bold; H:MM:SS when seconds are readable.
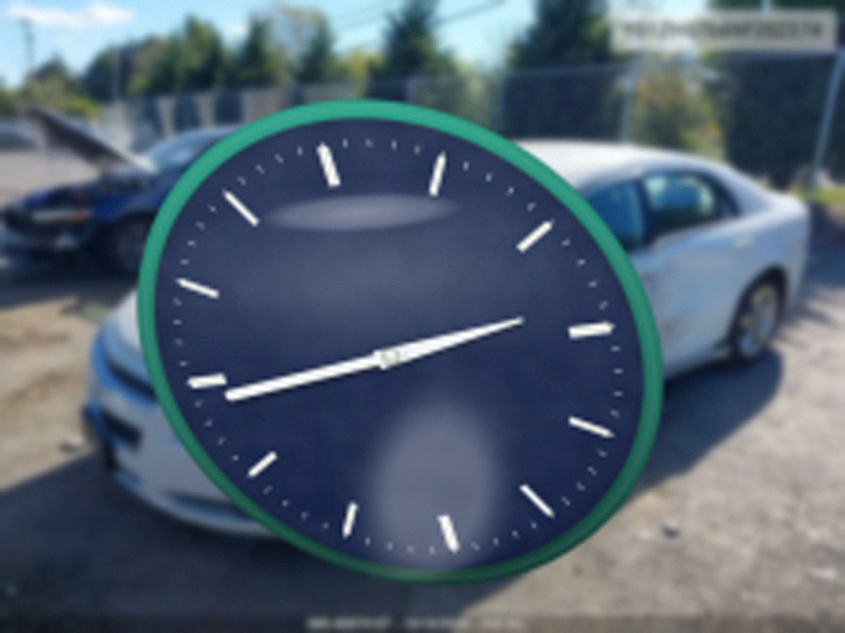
**2:44**
